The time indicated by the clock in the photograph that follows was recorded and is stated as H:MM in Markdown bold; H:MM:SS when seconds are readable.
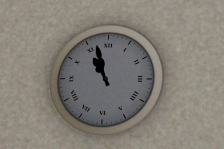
**10:57**
